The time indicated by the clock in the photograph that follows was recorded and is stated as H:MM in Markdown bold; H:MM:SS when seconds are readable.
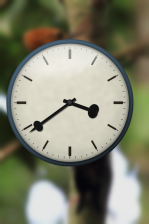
**3:39**
